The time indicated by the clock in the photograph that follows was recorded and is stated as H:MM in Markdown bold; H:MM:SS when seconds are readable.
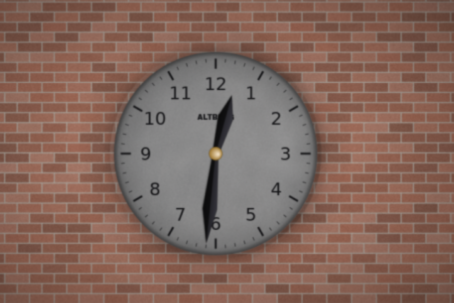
**12:31**
